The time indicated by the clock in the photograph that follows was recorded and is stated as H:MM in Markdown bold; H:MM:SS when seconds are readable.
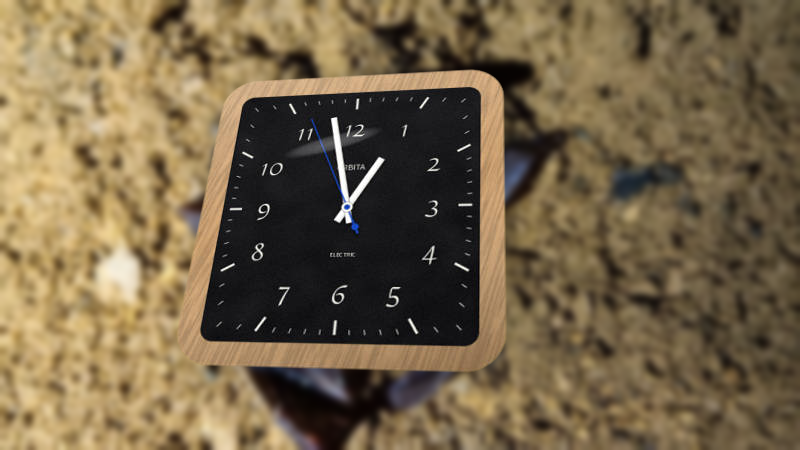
**12:57:56**
